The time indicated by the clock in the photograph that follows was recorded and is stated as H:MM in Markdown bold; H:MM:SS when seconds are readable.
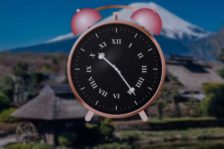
**10:24**
